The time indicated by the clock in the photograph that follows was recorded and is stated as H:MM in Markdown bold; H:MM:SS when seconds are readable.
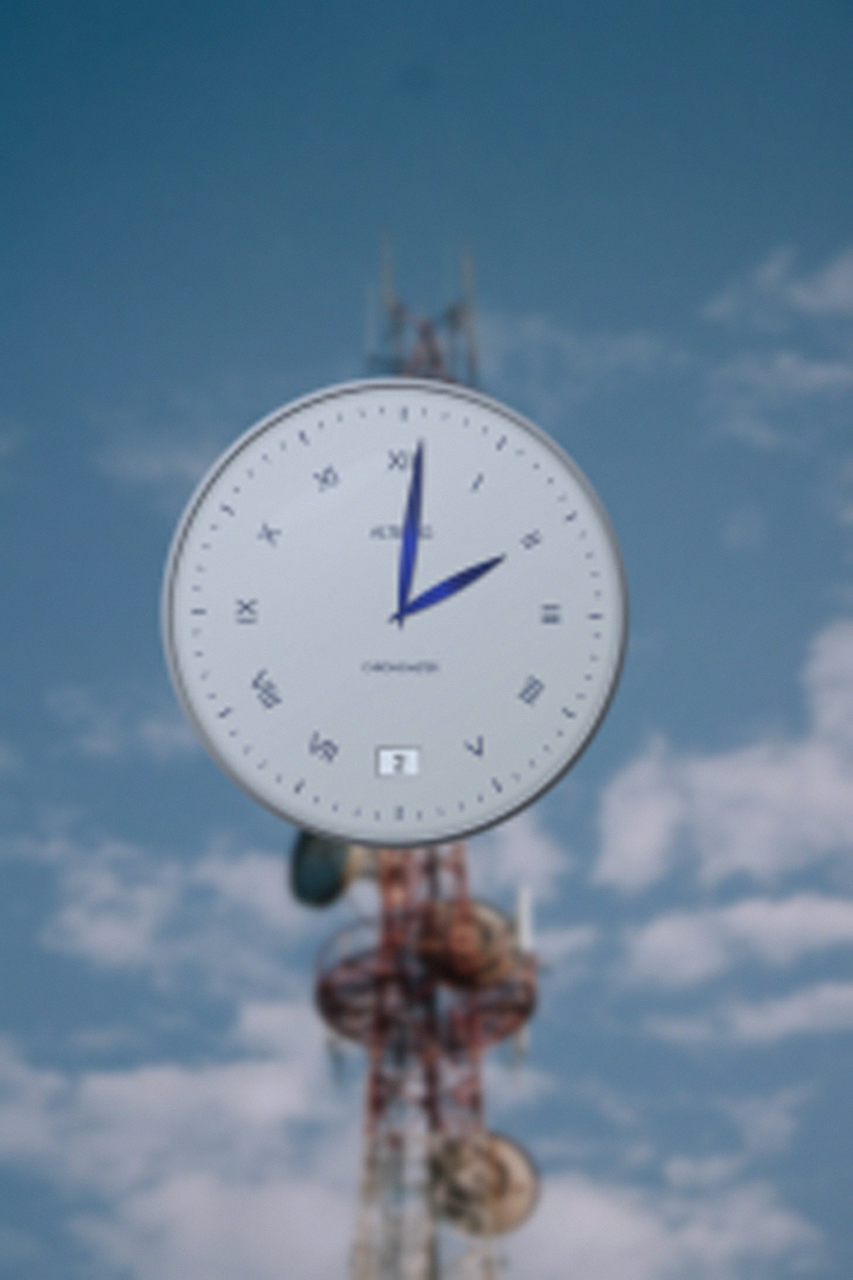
**2:01**
